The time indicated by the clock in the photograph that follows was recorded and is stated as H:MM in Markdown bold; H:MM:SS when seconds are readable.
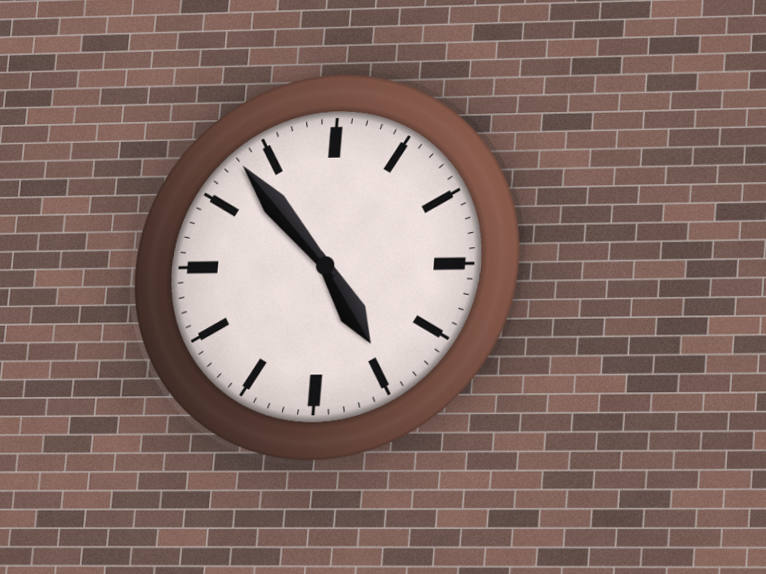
**4:53**
